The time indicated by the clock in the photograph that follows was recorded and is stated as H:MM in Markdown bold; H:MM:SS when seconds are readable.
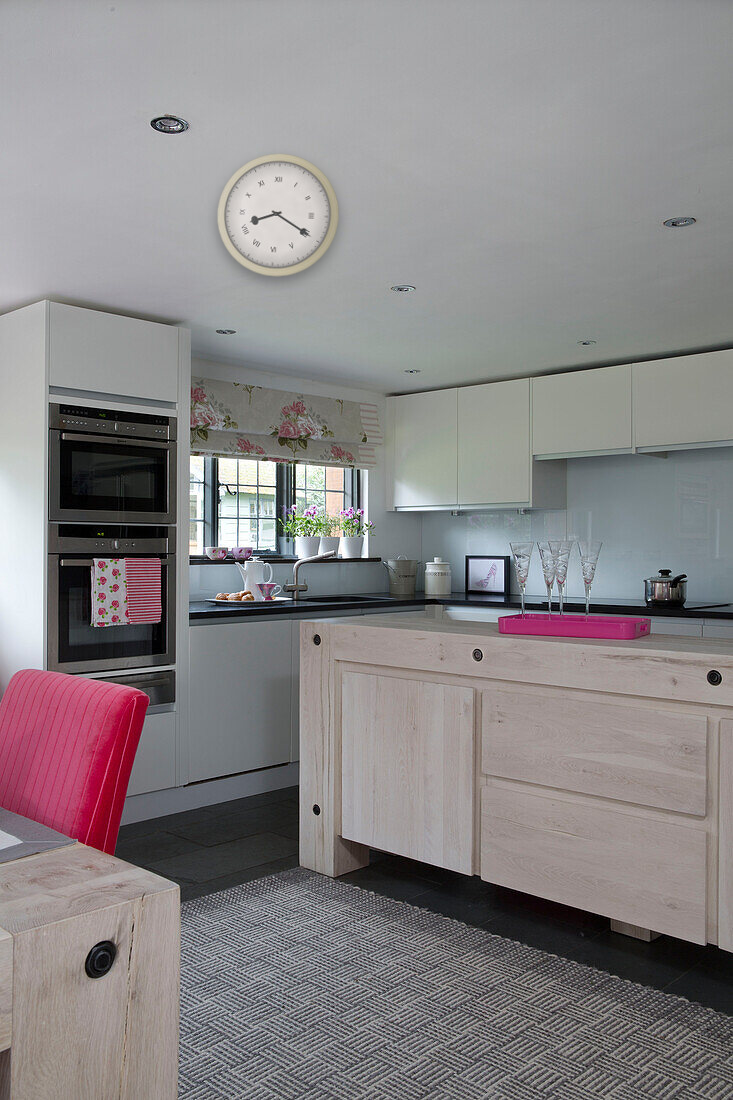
**8:20**
